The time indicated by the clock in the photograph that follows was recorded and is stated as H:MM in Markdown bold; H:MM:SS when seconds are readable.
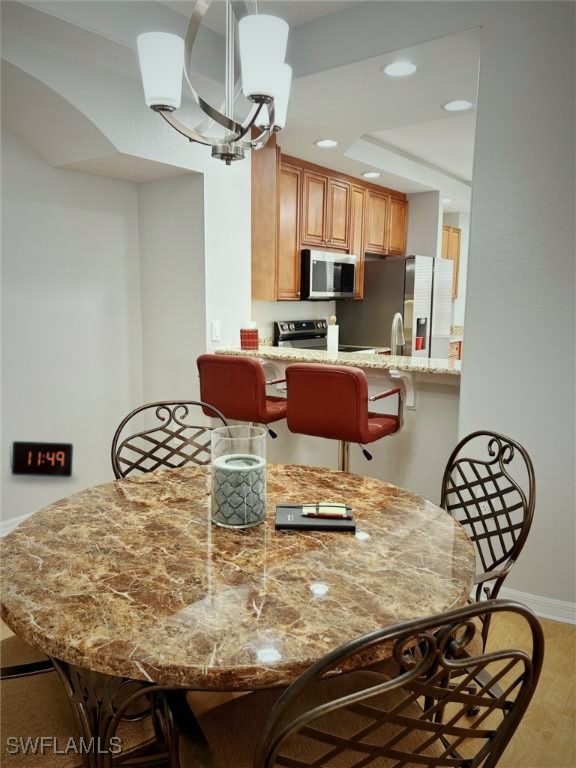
**11:49**
